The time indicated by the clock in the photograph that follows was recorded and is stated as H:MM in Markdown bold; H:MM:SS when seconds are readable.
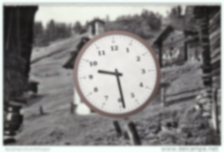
**9:29**
